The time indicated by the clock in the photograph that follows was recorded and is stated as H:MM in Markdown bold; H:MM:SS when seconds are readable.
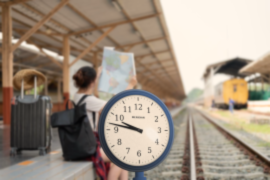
**9:47**
